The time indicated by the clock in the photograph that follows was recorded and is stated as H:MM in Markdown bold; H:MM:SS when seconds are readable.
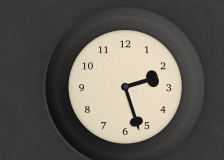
**2:27**
